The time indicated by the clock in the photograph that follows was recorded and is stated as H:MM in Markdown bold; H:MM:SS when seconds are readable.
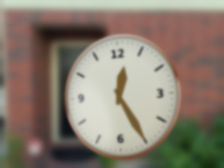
**12:25**
